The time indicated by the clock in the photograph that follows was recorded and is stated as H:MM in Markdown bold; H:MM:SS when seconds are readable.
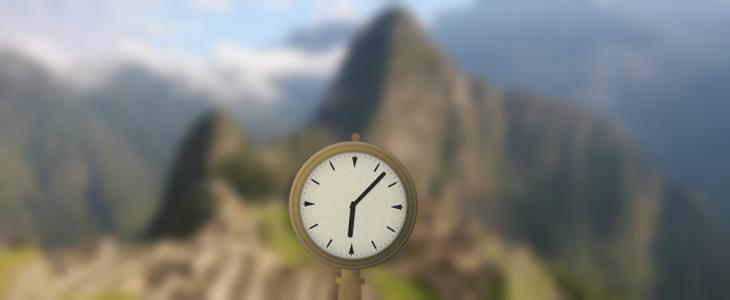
**6:07**
